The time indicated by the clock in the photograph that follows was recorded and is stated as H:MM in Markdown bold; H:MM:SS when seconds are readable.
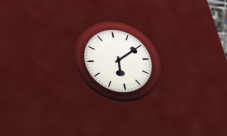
**6:10**
